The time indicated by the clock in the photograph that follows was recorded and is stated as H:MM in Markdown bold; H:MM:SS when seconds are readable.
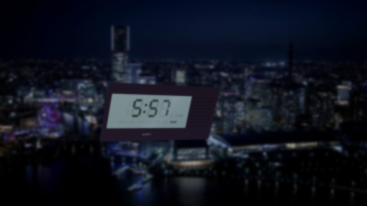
**5:57**
